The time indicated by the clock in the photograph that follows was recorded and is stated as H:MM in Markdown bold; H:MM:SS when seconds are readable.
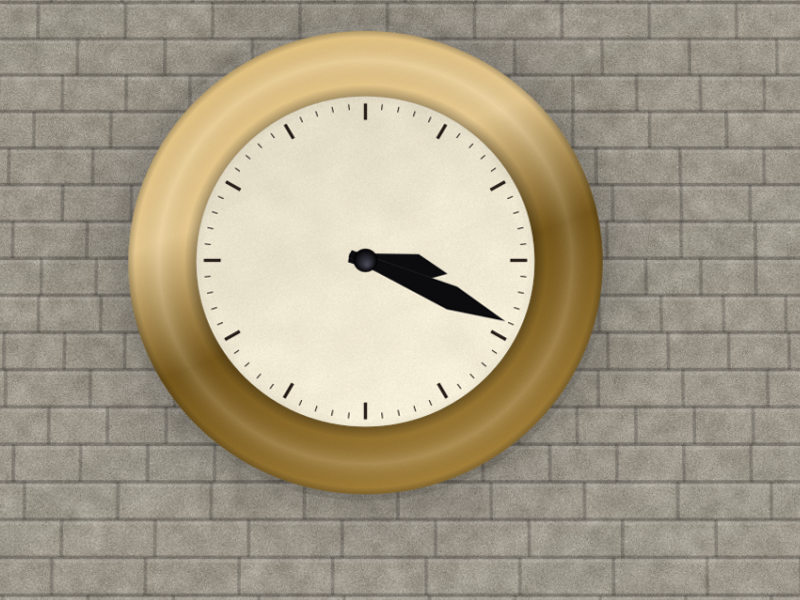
**3:19**
